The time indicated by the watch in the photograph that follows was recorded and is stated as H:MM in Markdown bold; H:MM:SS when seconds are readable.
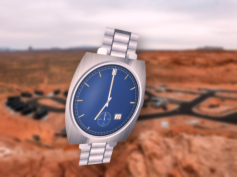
**7:00**
